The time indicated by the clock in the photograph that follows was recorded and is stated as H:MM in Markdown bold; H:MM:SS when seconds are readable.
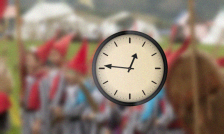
**12:46**
